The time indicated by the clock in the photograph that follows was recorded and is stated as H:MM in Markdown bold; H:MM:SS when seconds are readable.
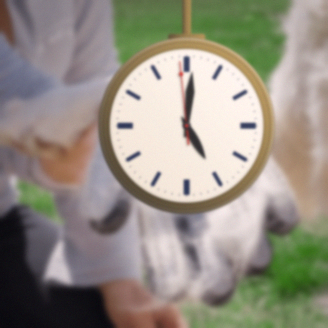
**5:00:59**
